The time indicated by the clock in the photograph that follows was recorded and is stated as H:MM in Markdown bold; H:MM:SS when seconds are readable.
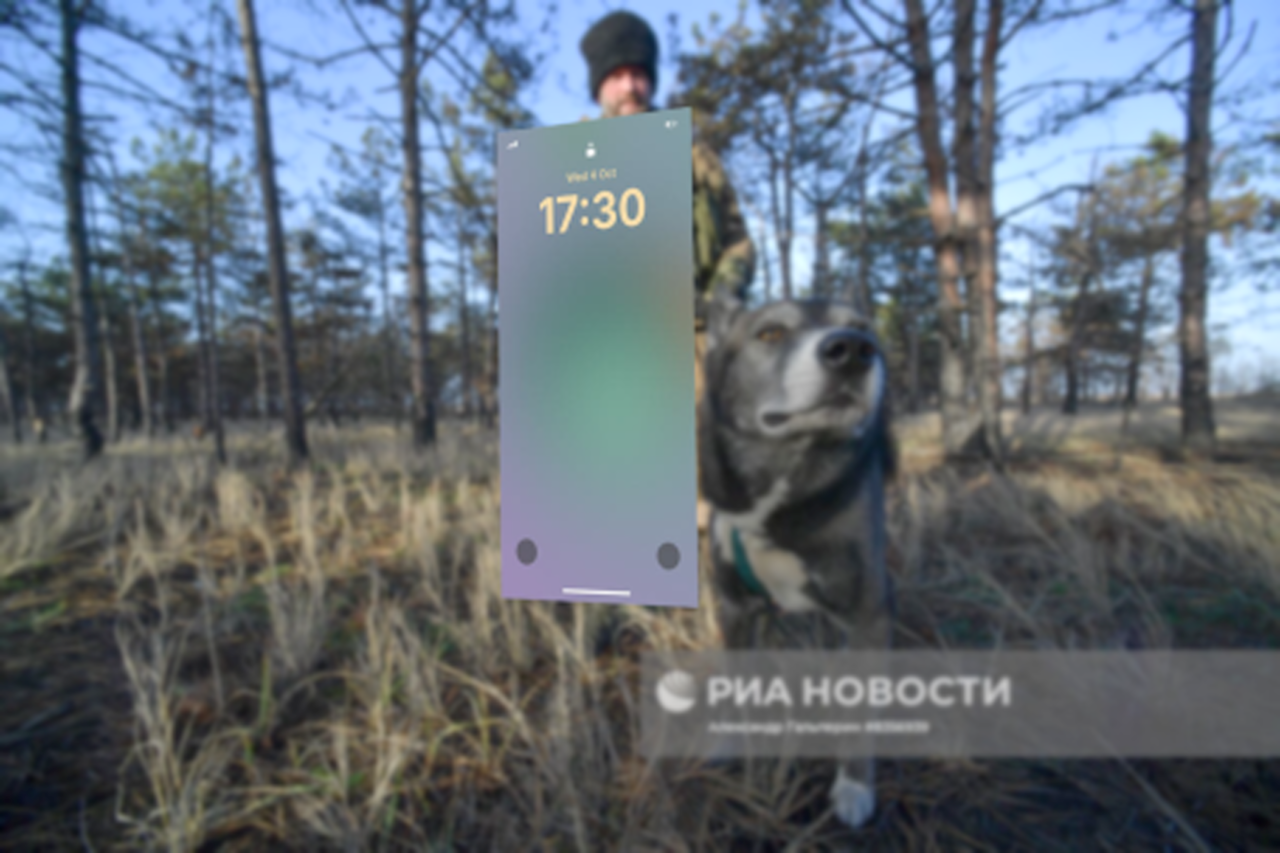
**17:30**
